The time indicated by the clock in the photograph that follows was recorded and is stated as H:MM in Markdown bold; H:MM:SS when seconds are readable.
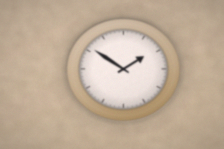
**1:51**
